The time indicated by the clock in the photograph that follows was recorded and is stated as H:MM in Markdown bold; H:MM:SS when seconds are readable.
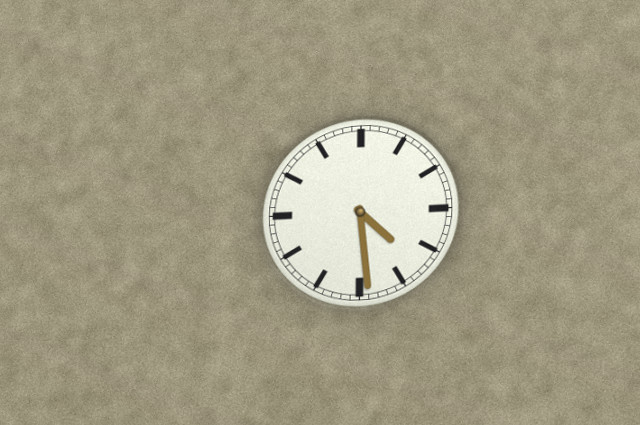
**4:29**
